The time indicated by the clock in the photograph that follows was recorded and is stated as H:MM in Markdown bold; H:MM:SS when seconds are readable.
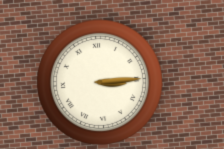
**3:15**
